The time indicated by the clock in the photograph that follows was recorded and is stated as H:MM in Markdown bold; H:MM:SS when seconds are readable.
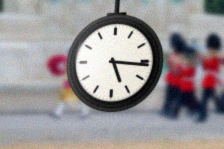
**5:16**
